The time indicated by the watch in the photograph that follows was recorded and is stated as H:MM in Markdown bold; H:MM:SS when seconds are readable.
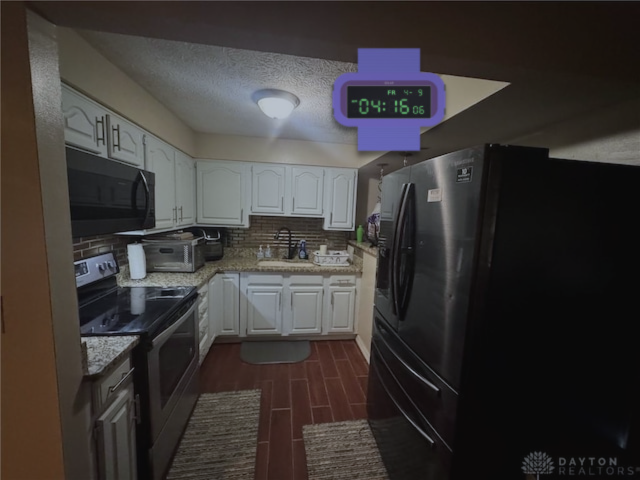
**4:16**
